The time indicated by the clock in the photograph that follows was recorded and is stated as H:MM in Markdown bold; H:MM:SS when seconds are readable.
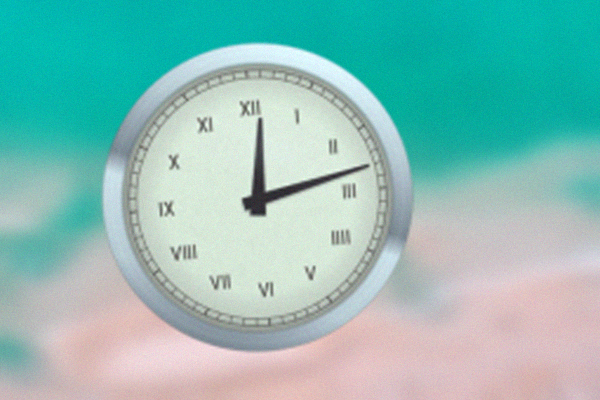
**12:13**
